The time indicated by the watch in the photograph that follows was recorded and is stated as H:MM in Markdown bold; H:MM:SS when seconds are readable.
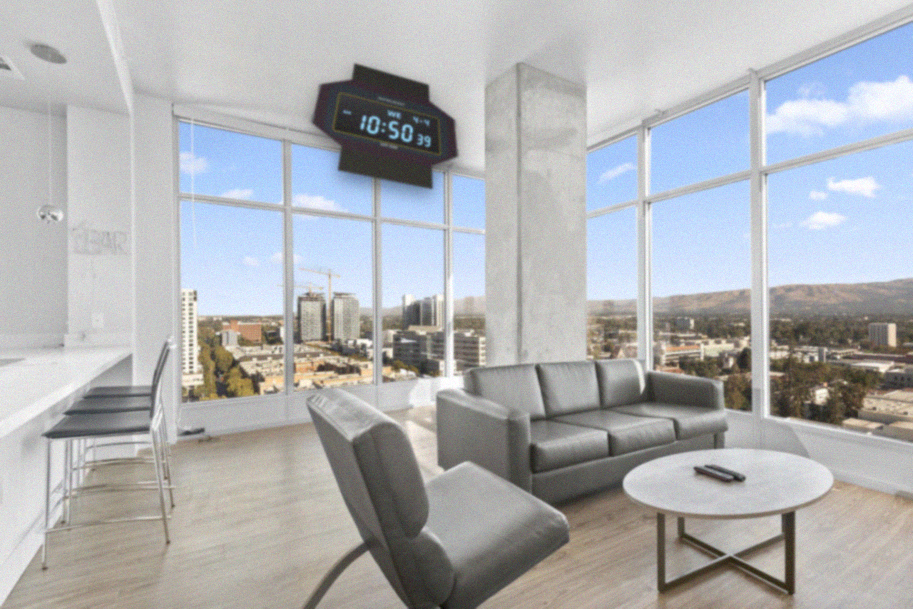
**10:50:39**
